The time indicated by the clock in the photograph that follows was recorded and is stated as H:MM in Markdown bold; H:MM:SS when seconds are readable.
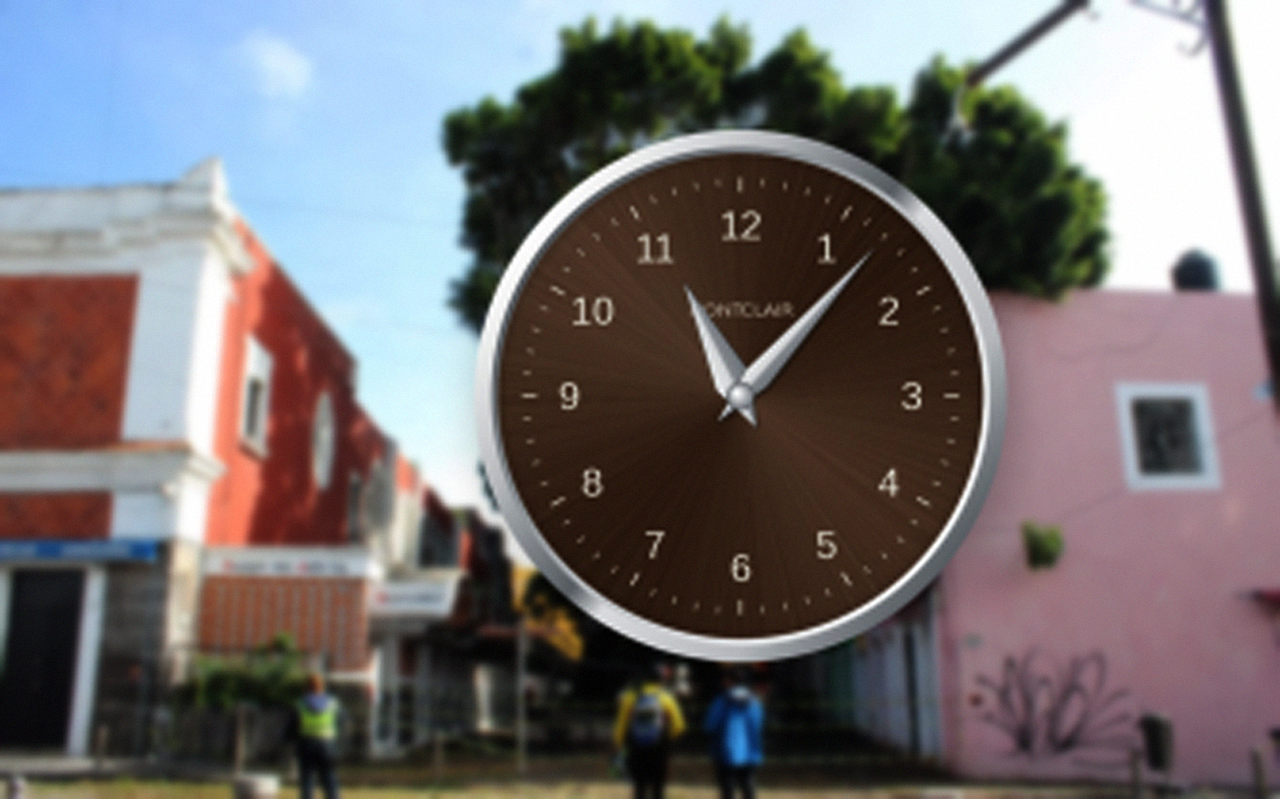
**11:07**
